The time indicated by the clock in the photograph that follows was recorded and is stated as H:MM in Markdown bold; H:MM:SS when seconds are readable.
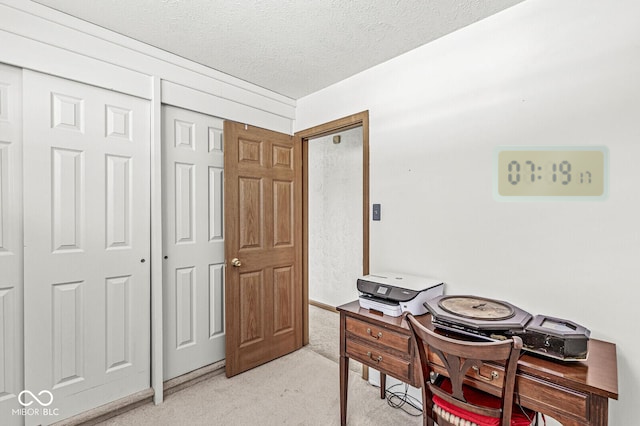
**7:19:17**
